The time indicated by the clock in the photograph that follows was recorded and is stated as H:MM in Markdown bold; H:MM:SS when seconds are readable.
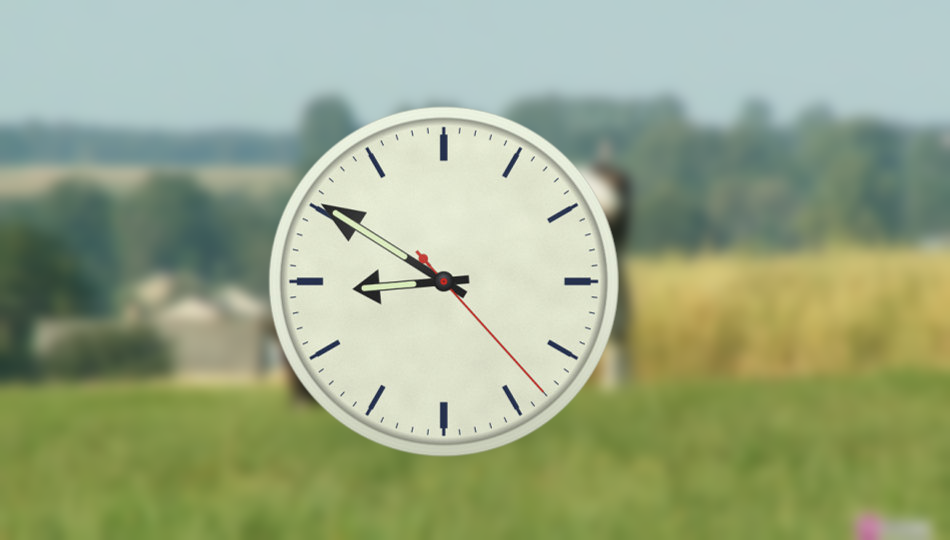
**8:50:23**
